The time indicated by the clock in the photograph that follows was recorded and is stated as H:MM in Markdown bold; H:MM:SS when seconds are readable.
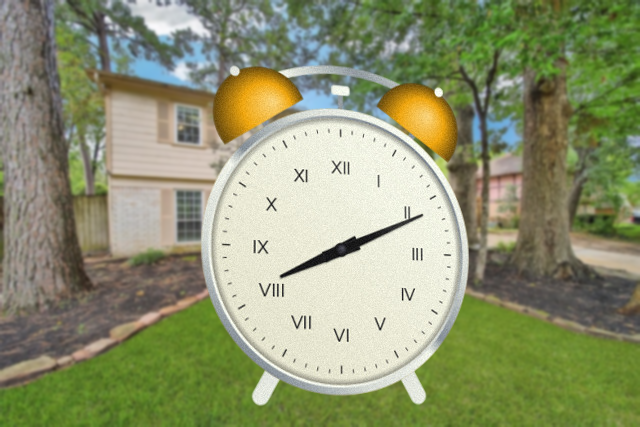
**8:11**
